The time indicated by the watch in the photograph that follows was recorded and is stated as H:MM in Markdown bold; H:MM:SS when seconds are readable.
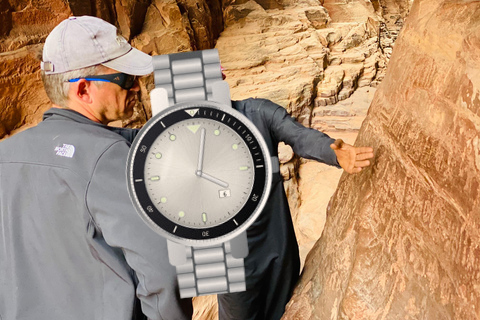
**4:02**
